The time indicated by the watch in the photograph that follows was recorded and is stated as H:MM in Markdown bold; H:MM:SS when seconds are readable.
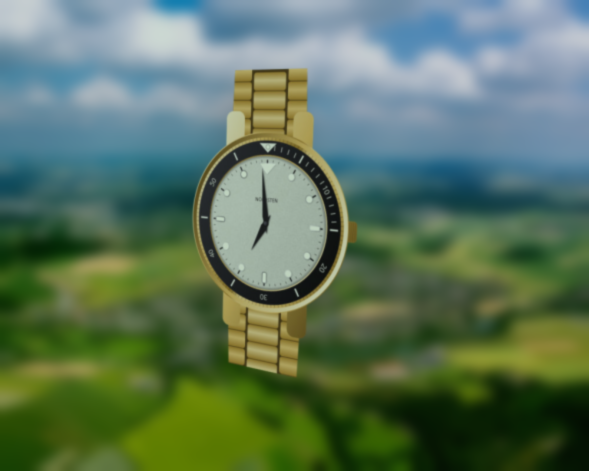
**6:59**
